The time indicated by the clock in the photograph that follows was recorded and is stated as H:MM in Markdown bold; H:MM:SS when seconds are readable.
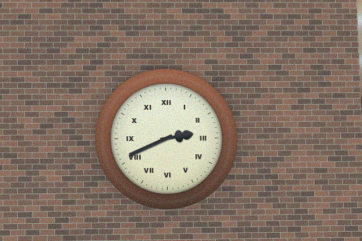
**2:41**
